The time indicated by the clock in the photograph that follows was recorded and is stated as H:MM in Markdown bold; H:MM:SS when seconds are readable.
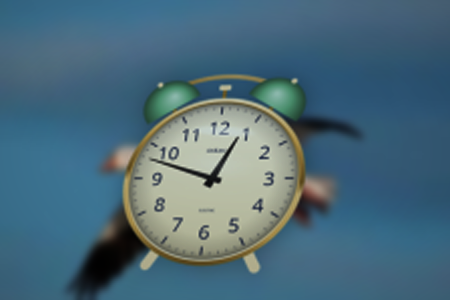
**12:48**
